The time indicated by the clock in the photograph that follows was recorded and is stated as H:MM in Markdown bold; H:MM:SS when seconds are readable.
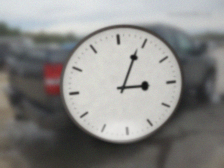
**3:04**
